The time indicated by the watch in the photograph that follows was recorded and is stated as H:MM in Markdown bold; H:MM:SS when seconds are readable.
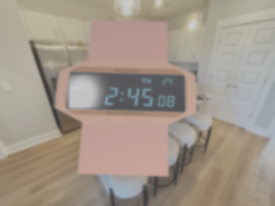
**2:45:08**
